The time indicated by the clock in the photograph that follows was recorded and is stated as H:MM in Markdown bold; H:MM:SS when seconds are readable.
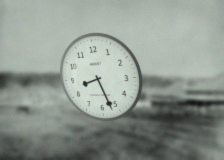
**8:27**
